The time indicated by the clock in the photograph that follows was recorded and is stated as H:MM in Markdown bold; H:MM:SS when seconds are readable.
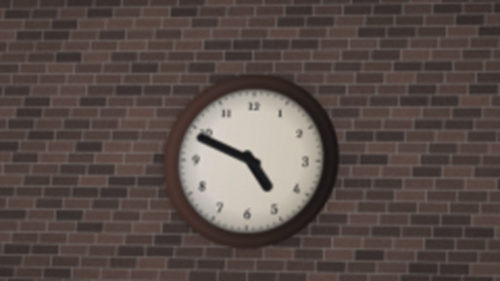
**4:49**
